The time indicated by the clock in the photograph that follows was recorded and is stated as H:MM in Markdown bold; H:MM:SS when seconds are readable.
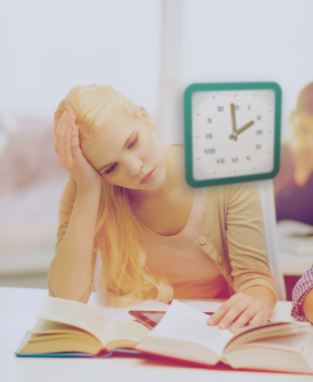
**1:59**
